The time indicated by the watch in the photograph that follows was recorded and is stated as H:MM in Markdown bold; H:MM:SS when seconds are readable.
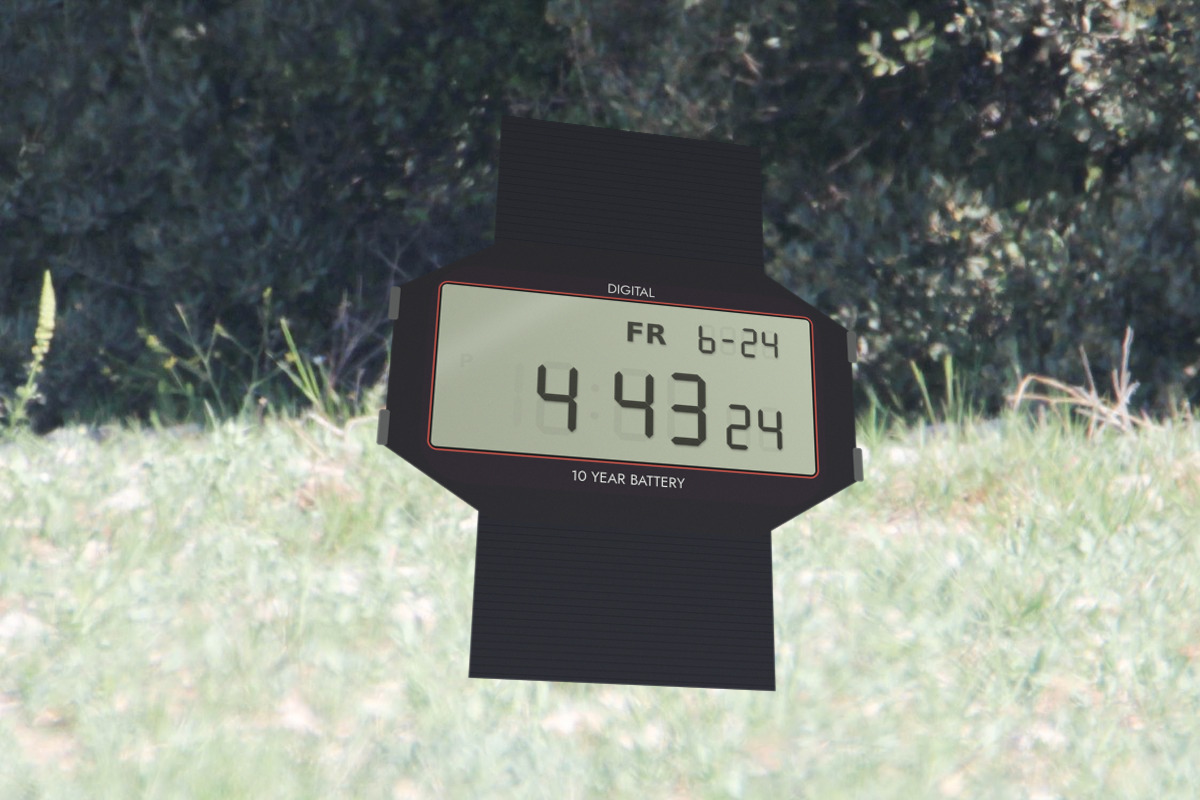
**4:43:24**
